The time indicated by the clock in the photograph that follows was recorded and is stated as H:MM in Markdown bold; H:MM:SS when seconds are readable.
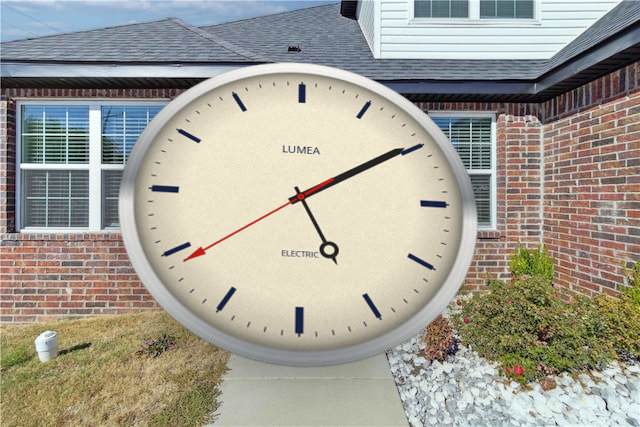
**5:09:39**
